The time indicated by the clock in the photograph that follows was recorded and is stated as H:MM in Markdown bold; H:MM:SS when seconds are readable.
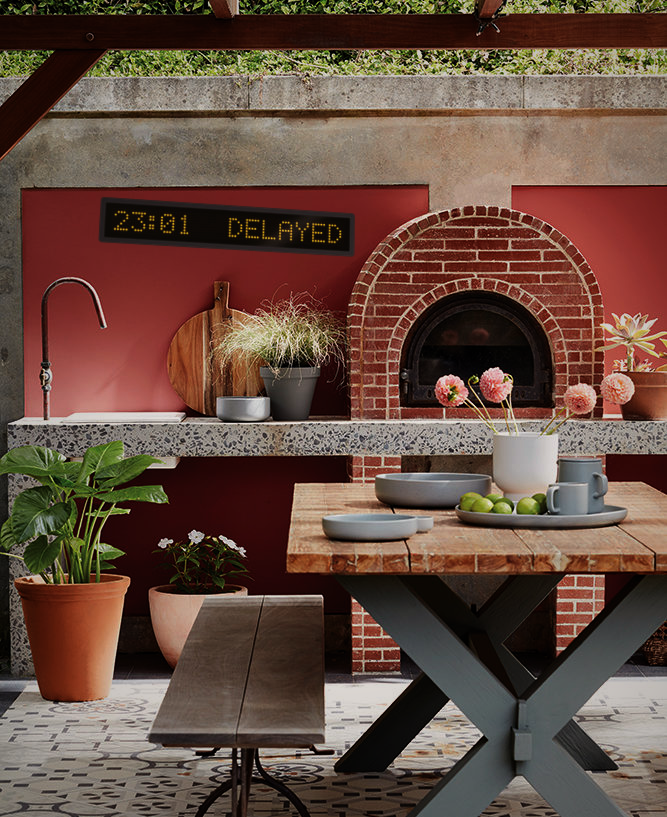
**23:01**
